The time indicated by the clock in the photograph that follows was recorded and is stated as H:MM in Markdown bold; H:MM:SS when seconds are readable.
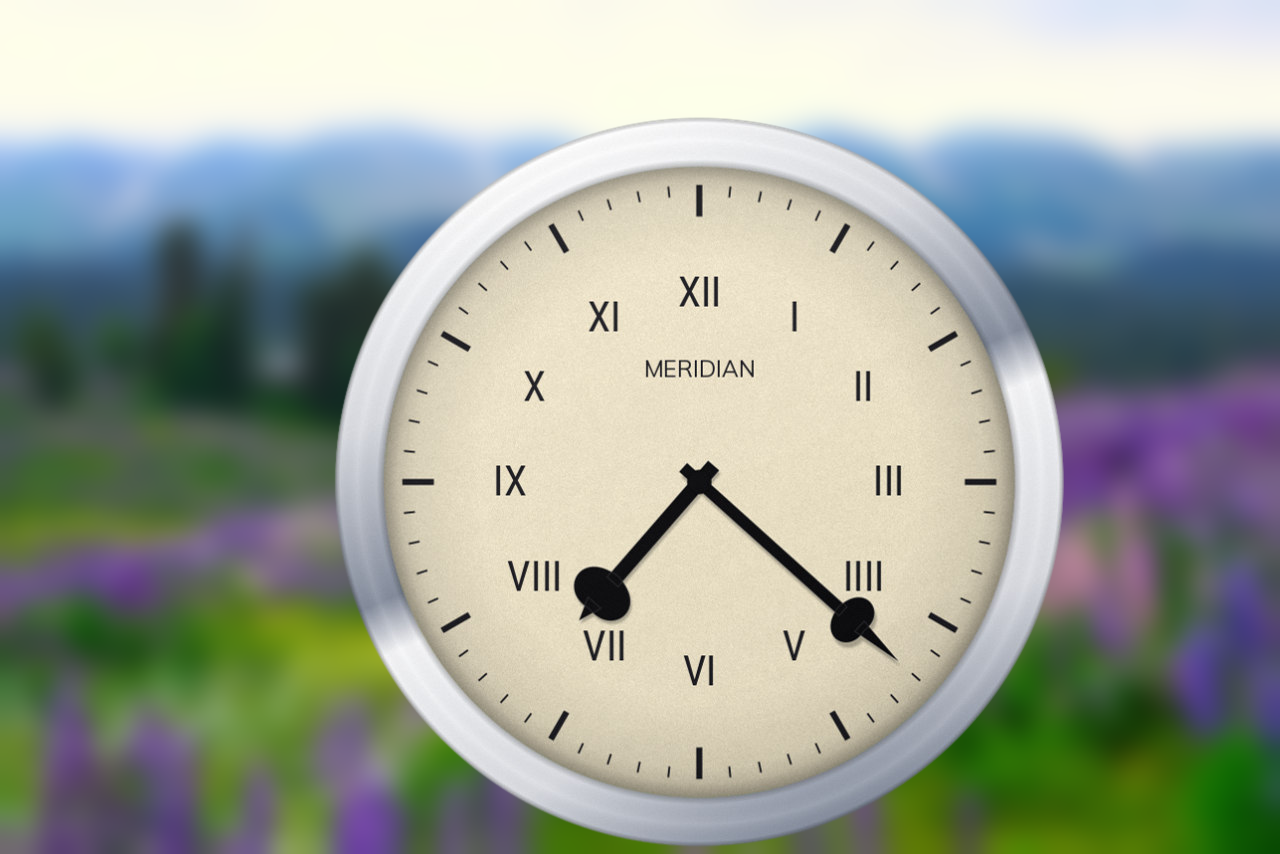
**7:22**
